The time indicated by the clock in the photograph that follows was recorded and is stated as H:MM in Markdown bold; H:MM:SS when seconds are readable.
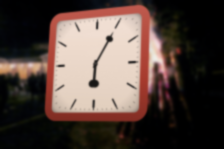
**6:05**
